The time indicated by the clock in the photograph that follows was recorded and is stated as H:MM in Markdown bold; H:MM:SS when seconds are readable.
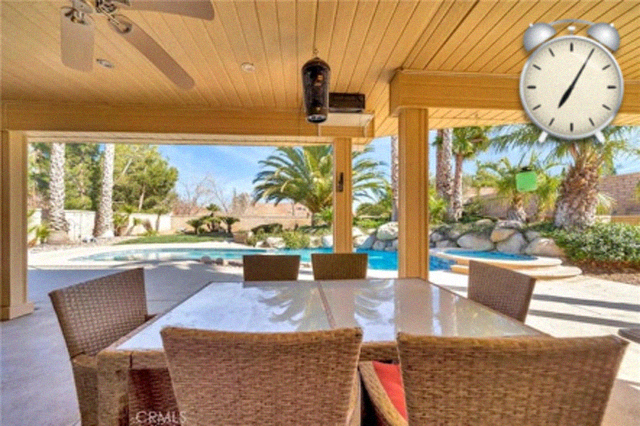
**7:05**
